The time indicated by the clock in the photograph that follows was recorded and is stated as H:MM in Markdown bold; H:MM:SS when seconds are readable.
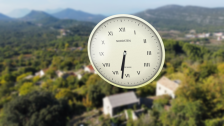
**6:32**
